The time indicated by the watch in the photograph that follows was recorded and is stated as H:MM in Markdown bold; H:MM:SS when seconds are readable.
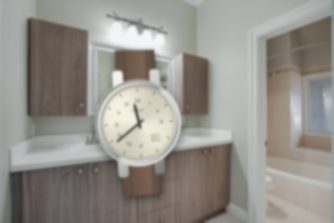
**11:39**
